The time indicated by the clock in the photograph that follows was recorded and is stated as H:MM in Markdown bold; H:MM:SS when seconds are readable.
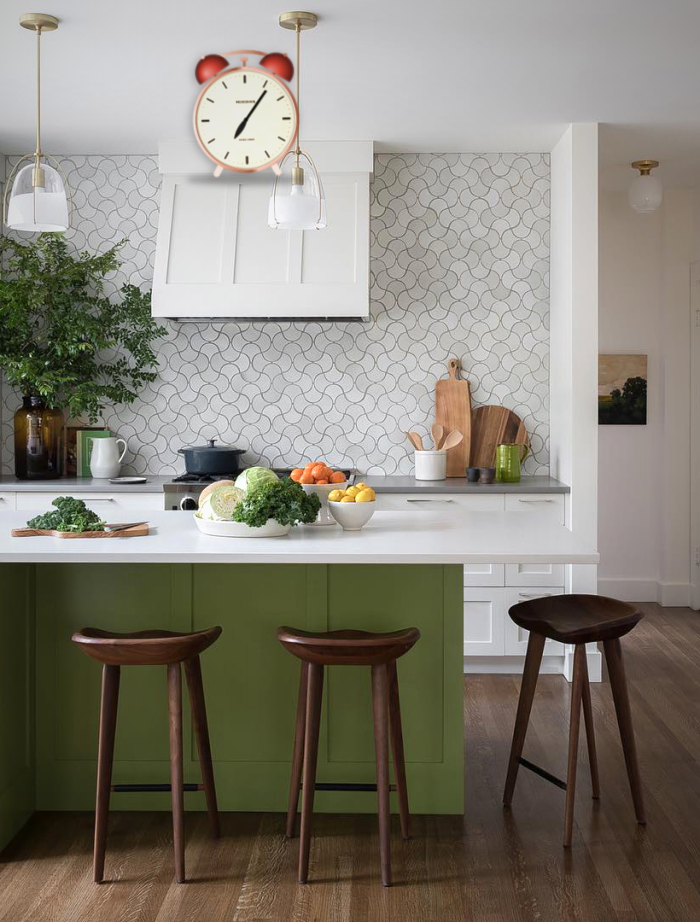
**7:06**
